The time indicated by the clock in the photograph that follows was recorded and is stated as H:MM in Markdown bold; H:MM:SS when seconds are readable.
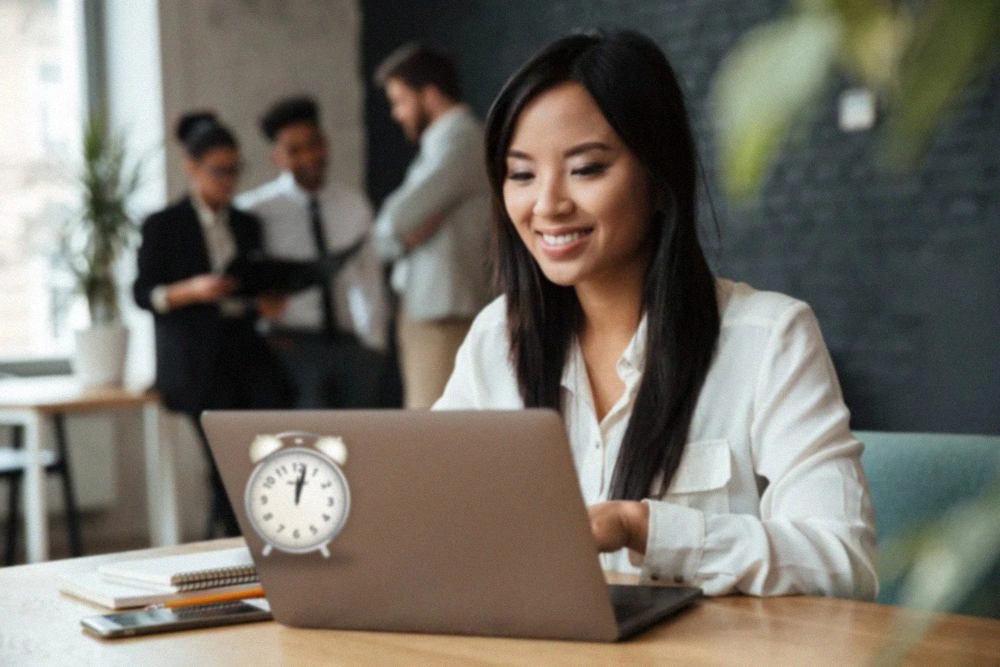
**12:02**
